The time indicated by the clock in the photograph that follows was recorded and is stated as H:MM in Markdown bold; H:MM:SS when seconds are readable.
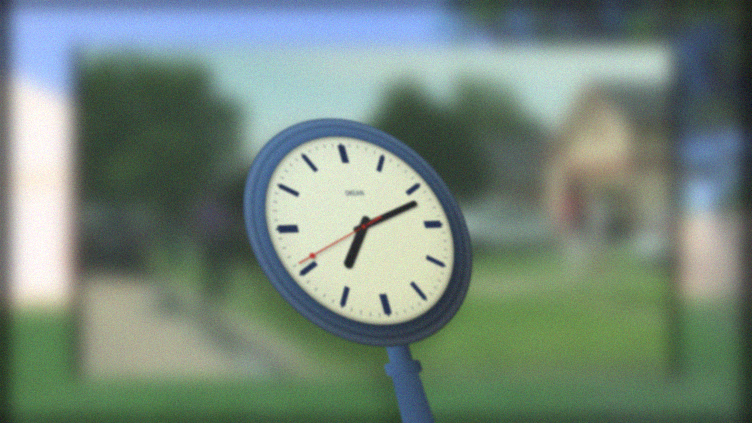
**7:11:41**
